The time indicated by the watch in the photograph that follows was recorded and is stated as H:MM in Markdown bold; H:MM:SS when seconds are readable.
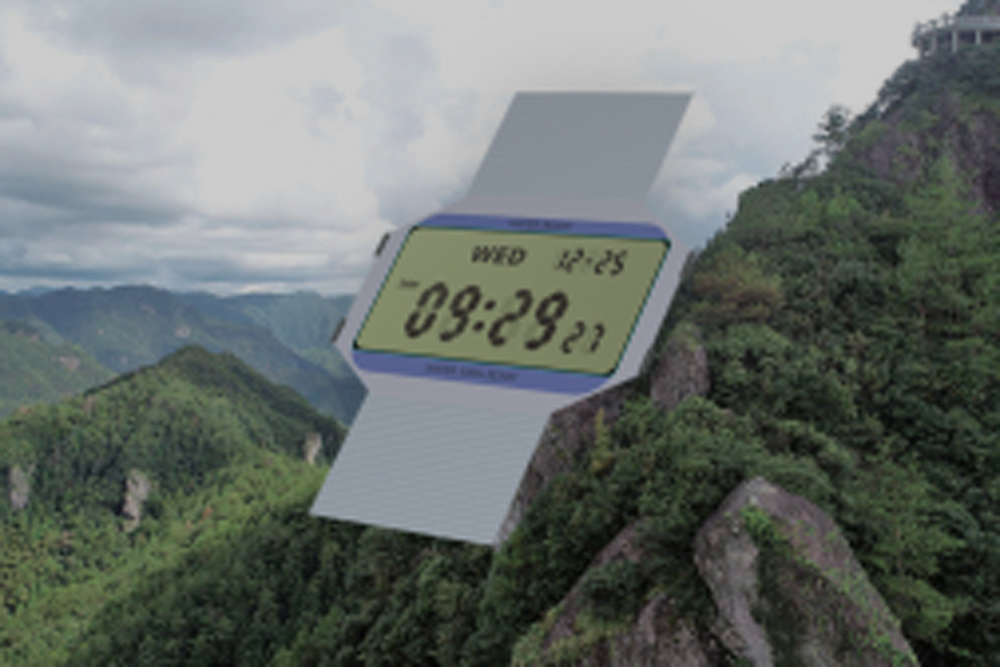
**9:29:27**
